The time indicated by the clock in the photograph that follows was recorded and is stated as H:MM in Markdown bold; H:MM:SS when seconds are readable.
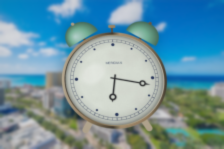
**6:17**
